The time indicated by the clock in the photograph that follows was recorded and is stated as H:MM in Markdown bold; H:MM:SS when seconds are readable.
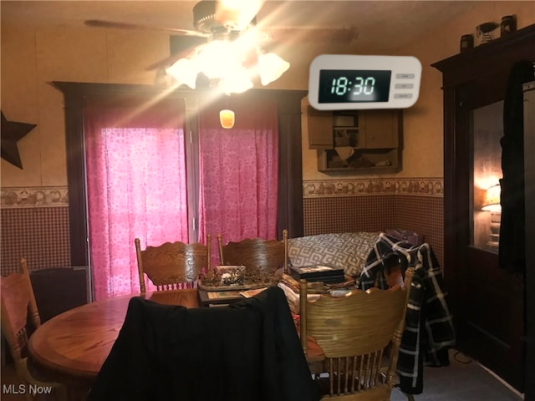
**18:30**
